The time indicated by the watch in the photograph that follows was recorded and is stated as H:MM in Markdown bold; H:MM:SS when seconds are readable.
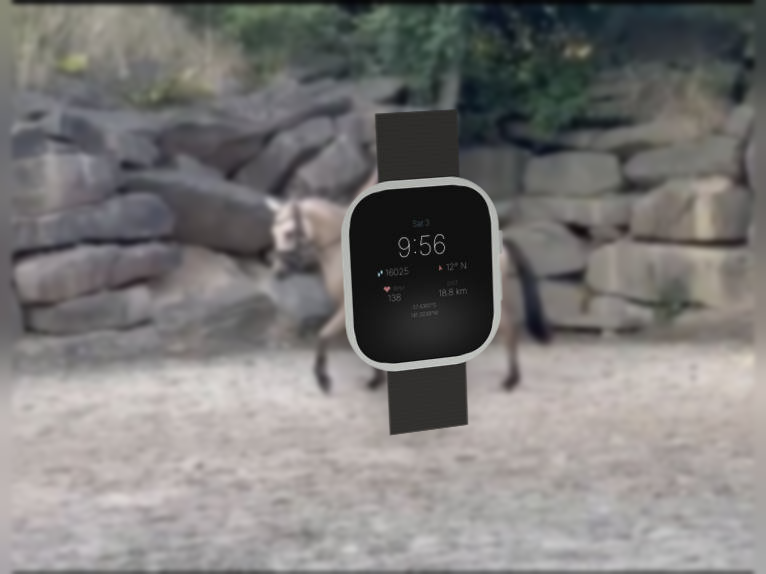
**9:56**
